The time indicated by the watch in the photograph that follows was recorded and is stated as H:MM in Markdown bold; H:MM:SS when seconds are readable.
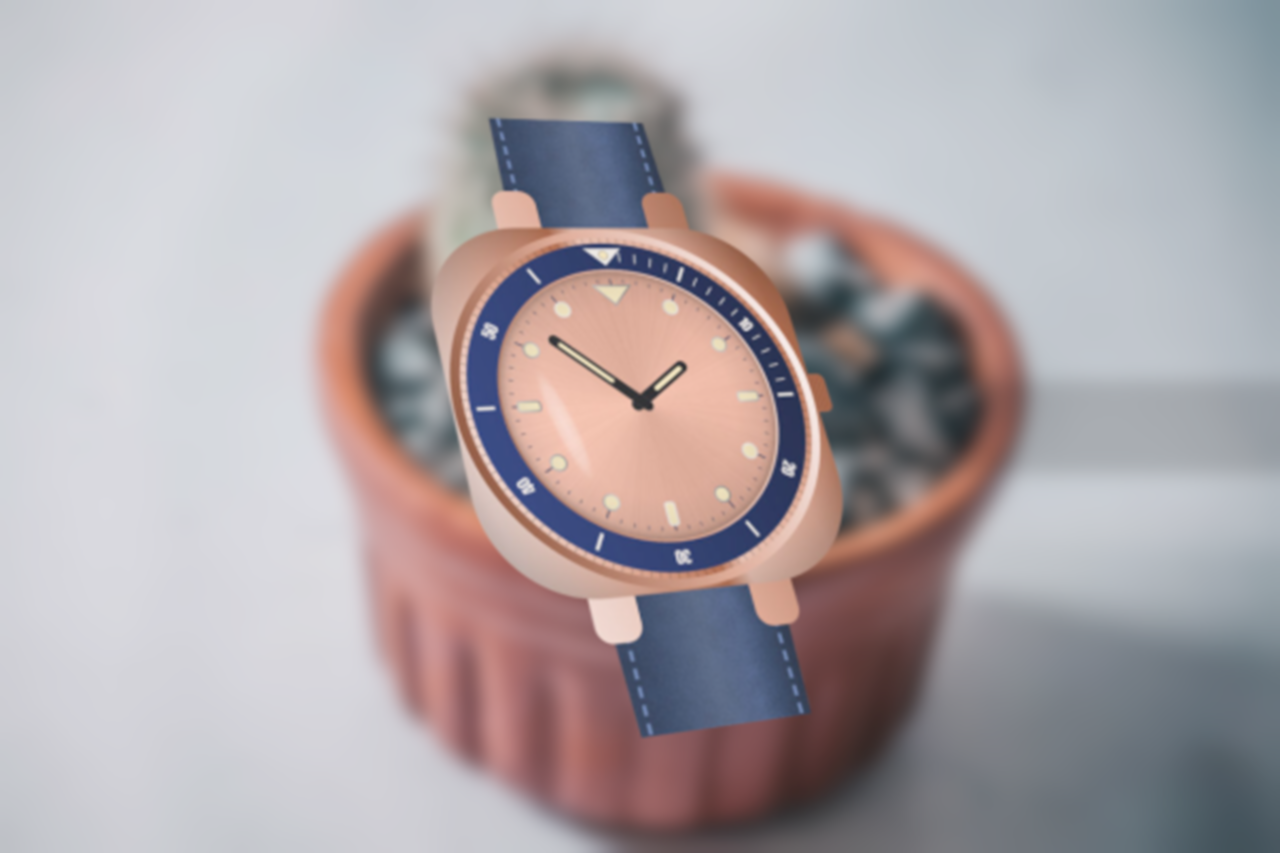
**1:52**
